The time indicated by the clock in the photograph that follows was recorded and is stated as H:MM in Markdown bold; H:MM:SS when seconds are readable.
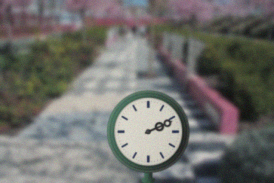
**2:11**
